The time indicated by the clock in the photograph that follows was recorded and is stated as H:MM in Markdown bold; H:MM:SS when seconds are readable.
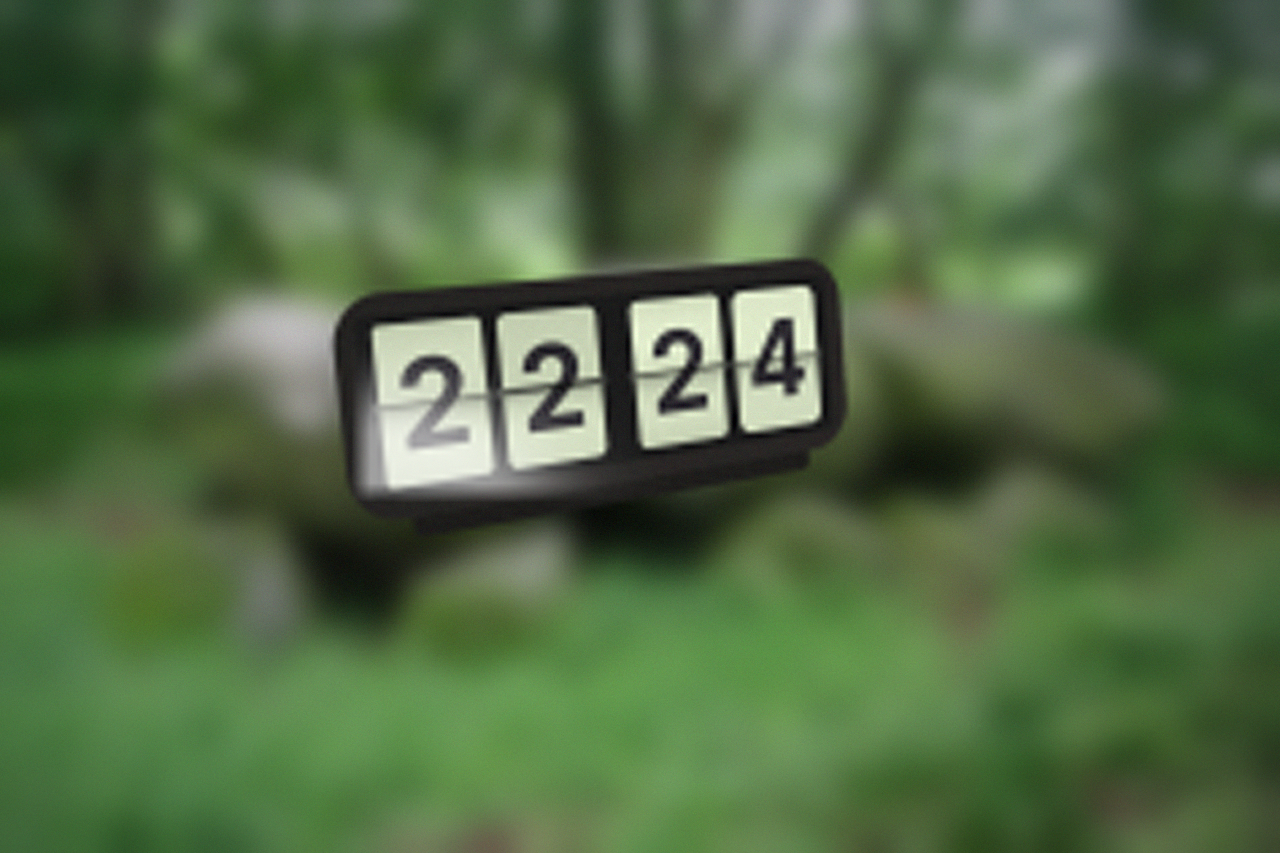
**22:24**
